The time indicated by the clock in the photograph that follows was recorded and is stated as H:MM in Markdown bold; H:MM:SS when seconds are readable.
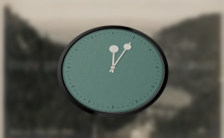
**12:05**
